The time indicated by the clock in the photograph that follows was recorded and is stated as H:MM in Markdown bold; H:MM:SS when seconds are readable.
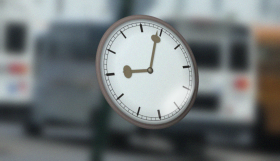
**9:04**
